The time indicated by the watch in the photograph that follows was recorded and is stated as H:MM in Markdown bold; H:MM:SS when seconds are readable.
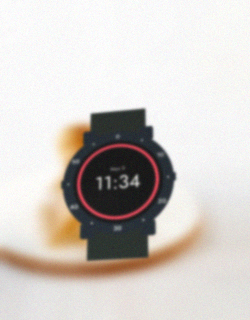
**11:34**
